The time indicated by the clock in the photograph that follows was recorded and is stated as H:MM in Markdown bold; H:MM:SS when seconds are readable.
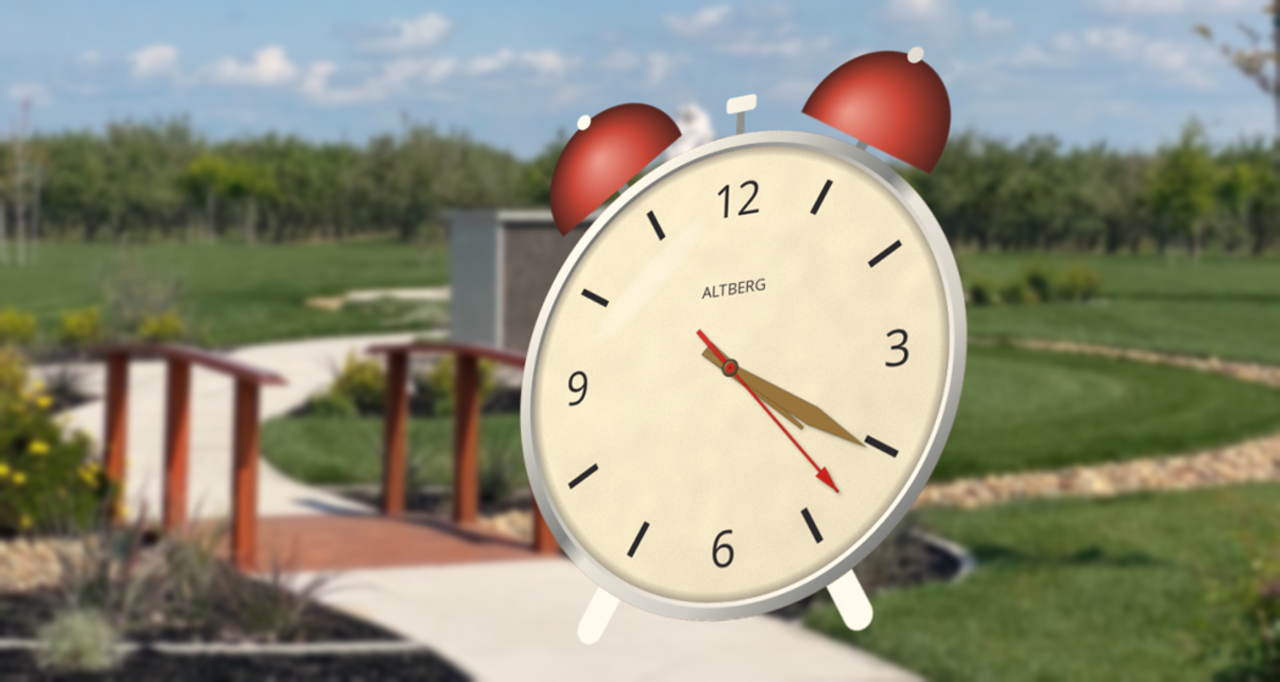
**4:20:23**
